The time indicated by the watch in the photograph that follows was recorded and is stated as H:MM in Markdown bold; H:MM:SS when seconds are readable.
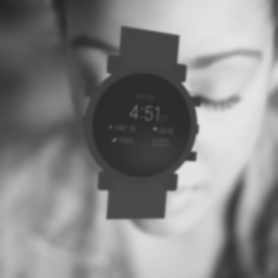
**4:51**
